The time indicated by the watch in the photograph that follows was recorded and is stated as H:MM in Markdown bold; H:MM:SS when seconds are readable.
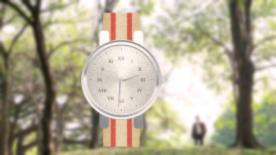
**2:31**
